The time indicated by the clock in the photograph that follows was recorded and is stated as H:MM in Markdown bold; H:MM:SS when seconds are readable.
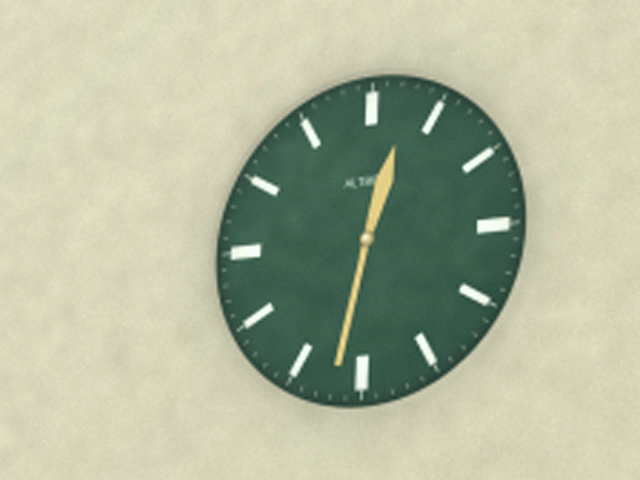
**12:32**
